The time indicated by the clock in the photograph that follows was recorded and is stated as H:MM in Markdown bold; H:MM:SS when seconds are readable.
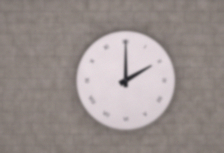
**2:00**
